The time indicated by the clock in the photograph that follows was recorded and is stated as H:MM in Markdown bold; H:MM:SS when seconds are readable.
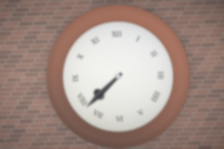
**7:38**
